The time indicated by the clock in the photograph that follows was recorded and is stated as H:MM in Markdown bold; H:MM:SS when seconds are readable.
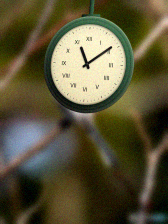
**11:09**
